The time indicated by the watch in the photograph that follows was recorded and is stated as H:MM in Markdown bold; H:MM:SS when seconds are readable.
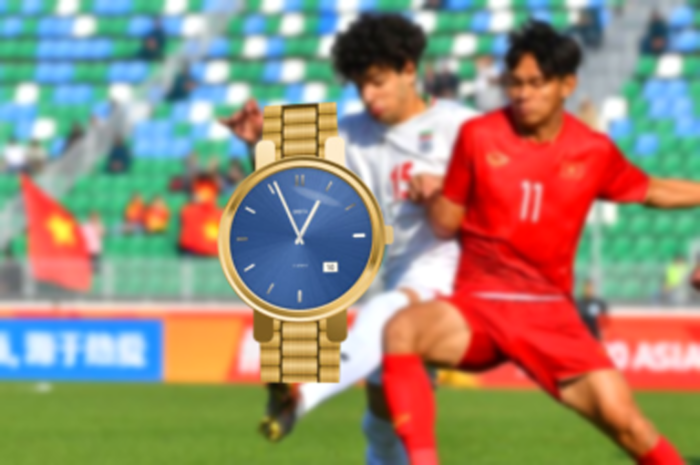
**12:56**
